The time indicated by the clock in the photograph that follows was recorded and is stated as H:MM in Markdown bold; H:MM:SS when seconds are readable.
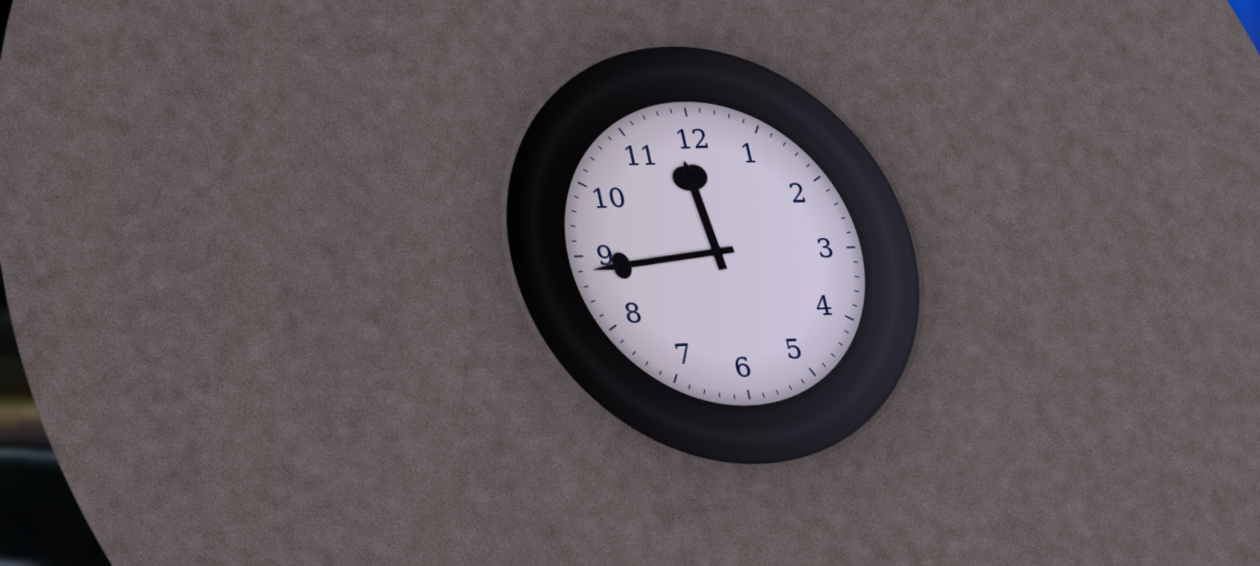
**11:44**
